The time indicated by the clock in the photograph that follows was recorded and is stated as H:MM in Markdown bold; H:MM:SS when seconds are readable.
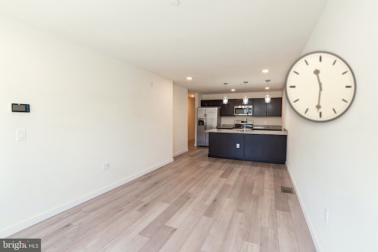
**11:31**
